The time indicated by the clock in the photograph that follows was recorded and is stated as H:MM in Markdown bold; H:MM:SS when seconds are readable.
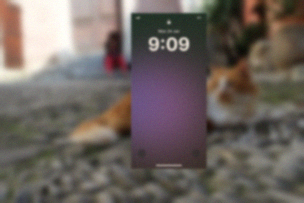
**9:09**
